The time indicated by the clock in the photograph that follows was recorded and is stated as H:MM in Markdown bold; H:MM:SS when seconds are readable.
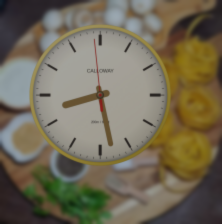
**8:27:59**
